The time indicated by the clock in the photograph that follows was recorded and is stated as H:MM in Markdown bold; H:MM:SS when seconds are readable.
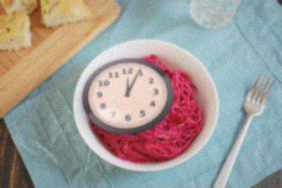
**12:04**
